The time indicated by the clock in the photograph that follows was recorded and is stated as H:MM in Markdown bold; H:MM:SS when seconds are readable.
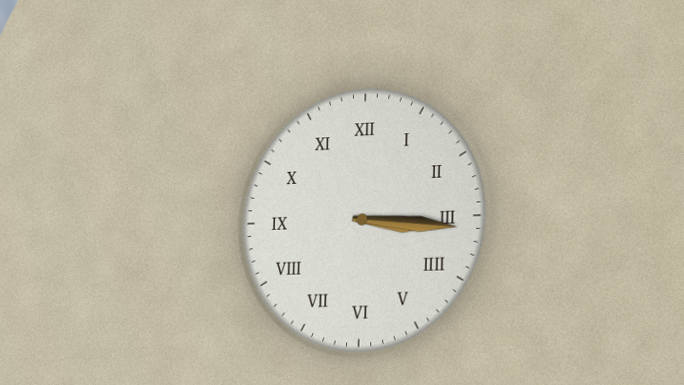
**3:16**
